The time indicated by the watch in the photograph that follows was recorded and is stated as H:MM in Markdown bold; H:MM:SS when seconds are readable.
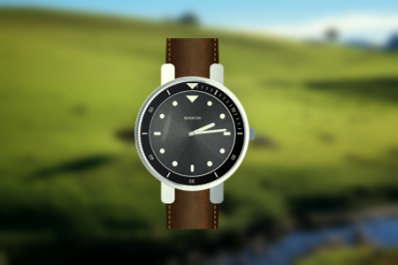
**2:14**
